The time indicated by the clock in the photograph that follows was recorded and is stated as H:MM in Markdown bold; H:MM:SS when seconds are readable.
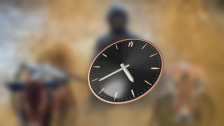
**4:39**
